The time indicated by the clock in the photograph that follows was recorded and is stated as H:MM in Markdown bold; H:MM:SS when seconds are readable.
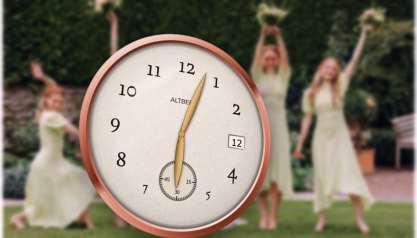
**6:03**
